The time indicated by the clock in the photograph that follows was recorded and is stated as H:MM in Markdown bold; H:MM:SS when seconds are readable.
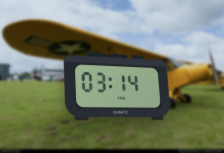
**3:14**
